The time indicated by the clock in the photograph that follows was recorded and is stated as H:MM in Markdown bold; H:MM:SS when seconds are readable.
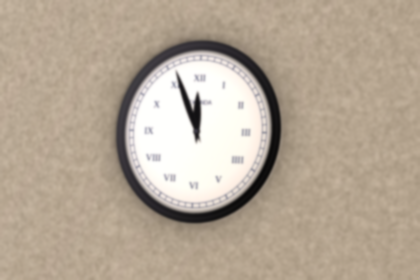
**11:56**
